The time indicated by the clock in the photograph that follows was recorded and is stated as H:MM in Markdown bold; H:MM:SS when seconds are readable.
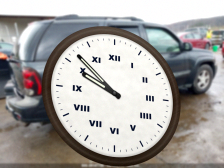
**9:52**
